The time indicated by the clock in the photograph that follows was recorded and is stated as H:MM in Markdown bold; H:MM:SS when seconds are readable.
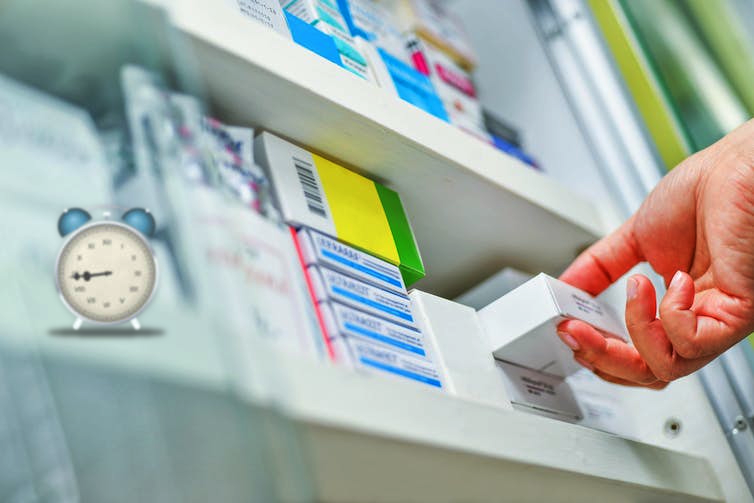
**8:44**
